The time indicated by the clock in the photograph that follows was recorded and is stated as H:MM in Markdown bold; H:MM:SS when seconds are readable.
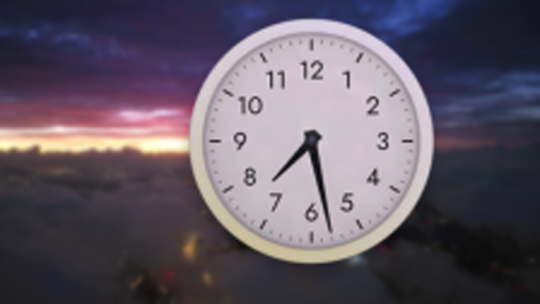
**7:28**
